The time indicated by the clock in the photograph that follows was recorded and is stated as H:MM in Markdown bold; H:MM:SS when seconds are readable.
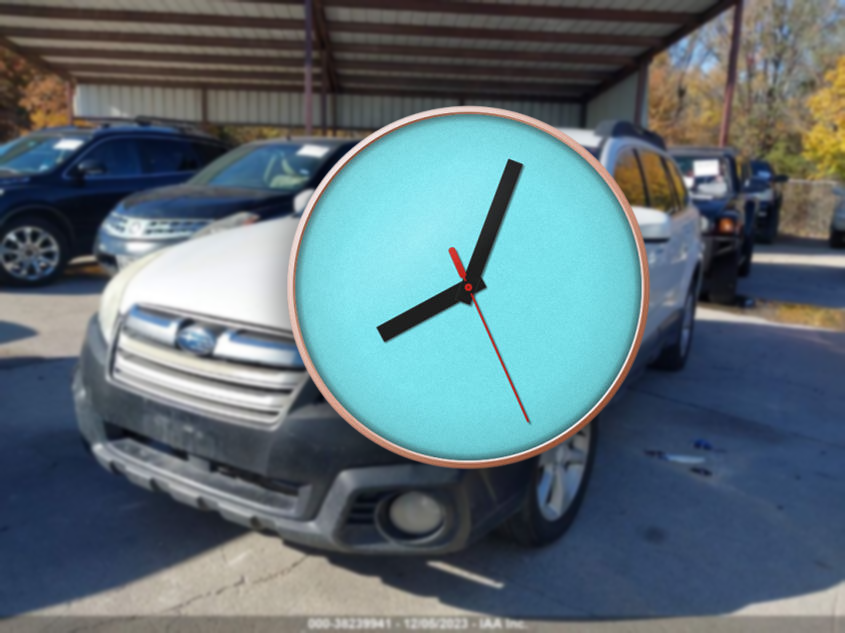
**8:03:26**
